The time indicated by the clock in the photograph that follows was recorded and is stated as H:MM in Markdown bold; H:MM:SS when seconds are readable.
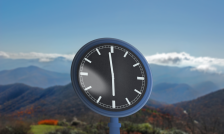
**5:59**
